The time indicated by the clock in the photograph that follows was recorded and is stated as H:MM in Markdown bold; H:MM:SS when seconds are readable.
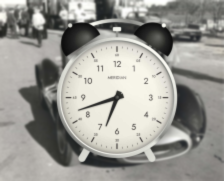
**6:42**
